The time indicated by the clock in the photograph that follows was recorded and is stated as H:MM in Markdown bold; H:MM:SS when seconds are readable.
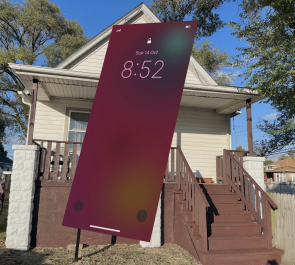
**8:52**
